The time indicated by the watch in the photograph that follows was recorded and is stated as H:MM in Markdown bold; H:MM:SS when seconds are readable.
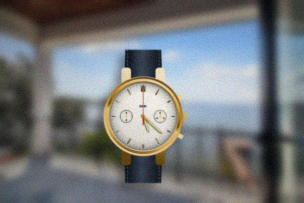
**5:22**
